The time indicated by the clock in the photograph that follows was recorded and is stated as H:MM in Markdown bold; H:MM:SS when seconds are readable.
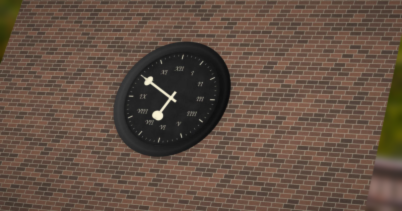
**6:50**
